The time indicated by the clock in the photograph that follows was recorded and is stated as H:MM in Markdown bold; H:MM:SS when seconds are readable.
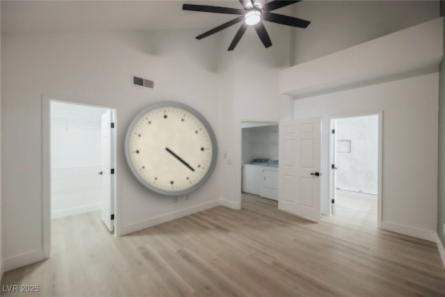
**4:22**
